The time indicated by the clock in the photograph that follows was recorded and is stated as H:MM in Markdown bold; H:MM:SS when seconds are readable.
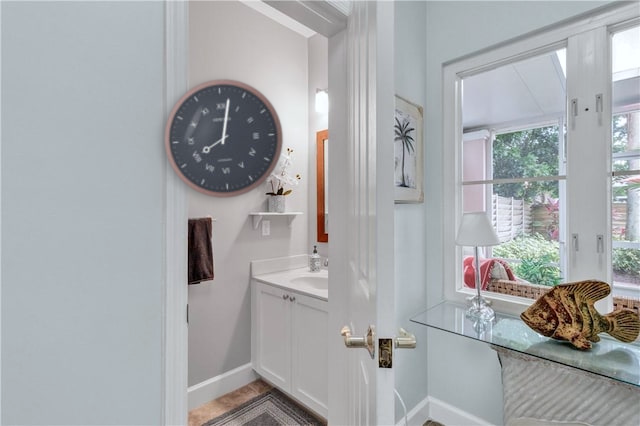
**8:02**
